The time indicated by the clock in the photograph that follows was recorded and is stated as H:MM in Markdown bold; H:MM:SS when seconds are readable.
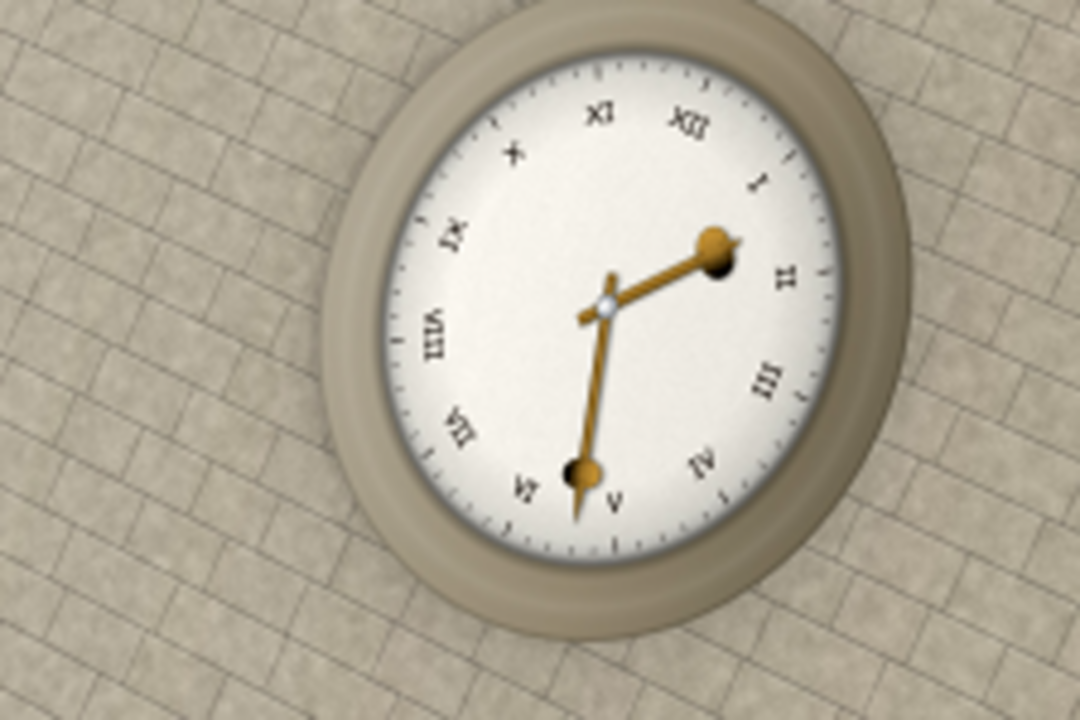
**1:27**
